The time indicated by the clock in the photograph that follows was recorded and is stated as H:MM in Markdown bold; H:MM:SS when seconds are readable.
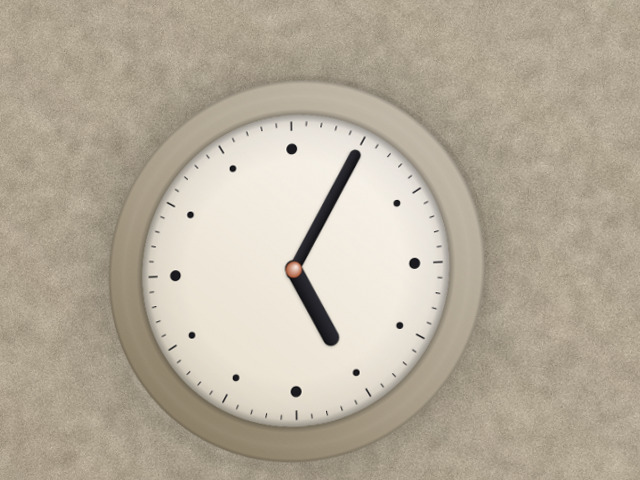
**5:05**
